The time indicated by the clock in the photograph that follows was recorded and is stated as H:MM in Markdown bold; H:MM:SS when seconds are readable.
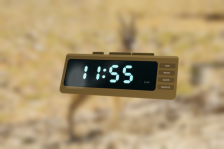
**11:55**
